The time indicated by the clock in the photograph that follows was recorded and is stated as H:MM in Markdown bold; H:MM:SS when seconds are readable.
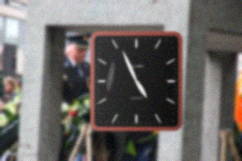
**4:56**
